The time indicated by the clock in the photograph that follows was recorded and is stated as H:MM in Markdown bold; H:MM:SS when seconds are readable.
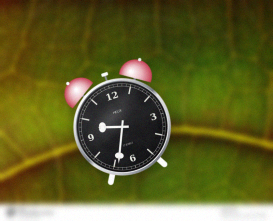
**9:34**
